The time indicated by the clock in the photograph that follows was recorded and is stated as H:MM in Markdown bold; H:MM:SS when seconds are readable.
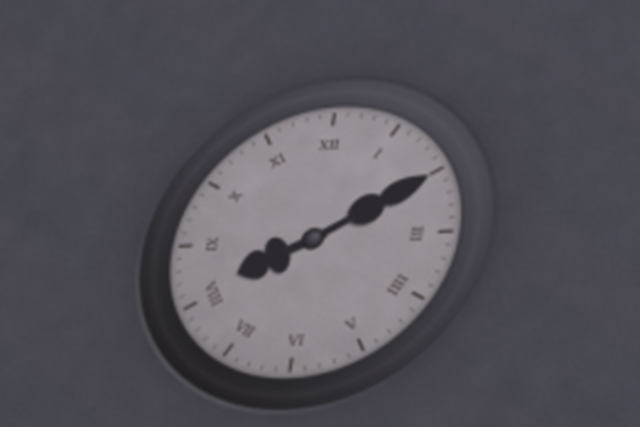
**8:10**
